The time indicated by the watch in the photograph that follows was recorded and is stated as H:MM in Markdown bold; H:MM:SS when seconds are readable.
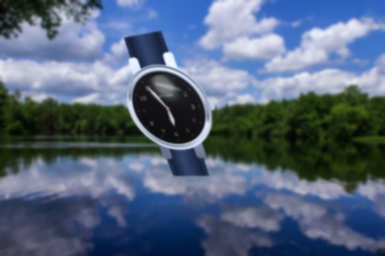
**5:55**
